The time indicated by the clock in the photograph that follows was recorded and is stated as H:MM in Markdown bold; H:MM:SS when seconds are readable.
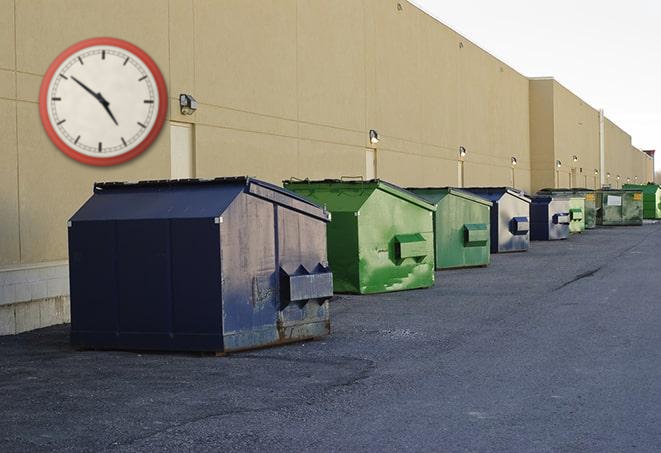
**4:51**
